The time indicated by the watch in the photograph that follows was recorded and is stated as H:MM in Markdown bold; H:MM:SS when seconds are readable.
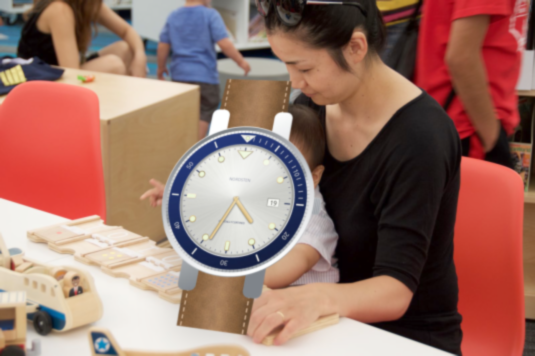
**4:34**
